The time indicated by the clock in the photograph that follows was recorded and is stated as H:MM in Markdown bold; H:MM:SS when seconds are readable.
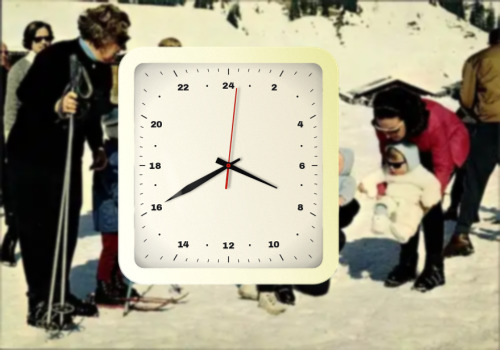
**7:40:01**
